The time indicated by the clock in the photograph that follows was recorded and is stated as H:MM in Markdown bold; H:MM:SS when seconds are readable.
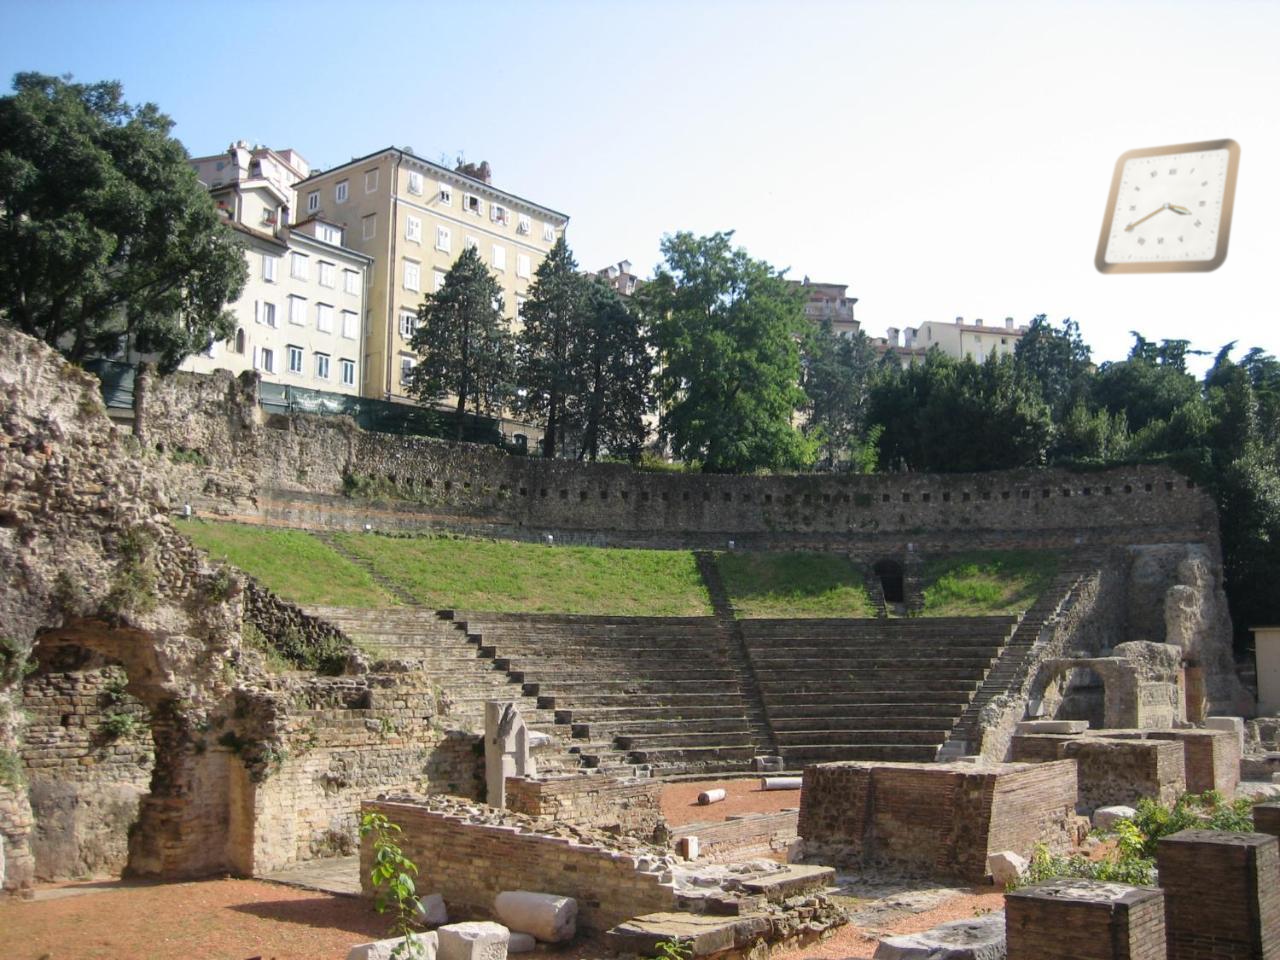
**3:40**
